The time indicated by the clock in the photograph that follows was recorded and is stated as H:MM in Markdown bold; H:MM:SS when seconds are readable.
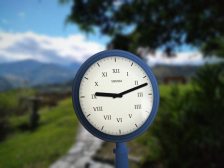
**9:12**
